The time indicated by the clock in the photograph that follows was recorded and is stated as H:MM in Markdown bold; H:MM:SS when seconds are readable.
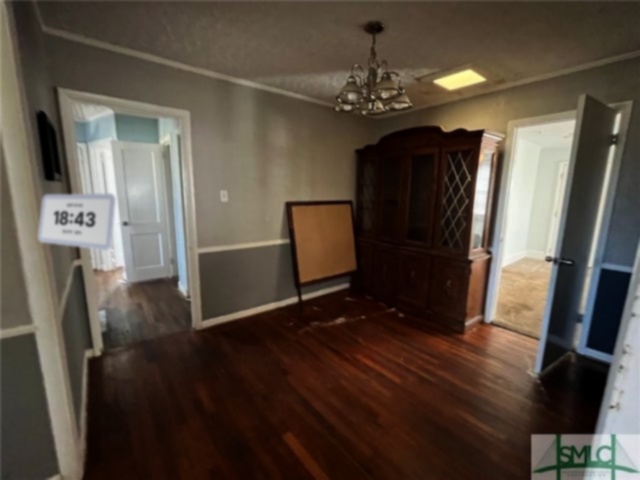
**18:43**
